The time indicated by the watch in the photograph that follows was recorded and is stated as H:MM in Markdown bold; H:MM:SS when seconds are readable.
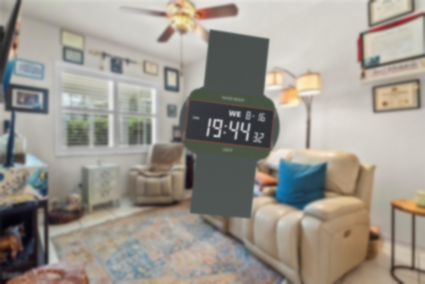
**19:44**
